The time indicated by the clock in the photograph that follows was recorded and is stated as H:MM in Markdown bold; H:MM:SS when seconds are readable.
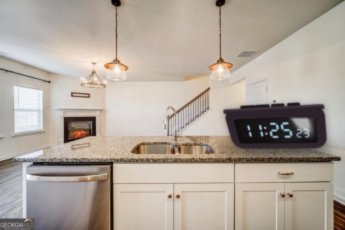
**11:25:23**
